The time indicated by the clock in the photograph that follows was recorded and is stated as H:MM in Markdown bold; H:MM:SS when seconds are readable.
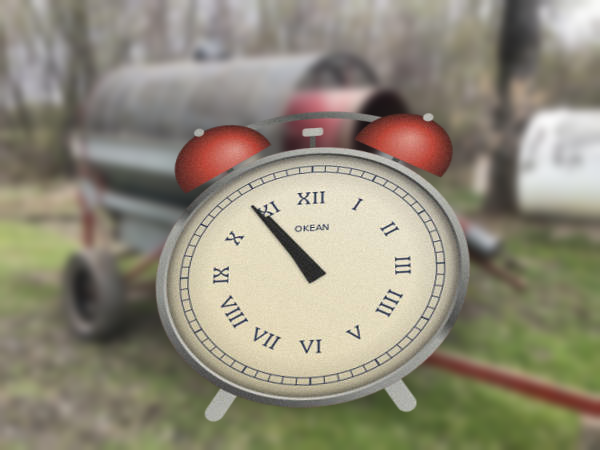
**10:54**
